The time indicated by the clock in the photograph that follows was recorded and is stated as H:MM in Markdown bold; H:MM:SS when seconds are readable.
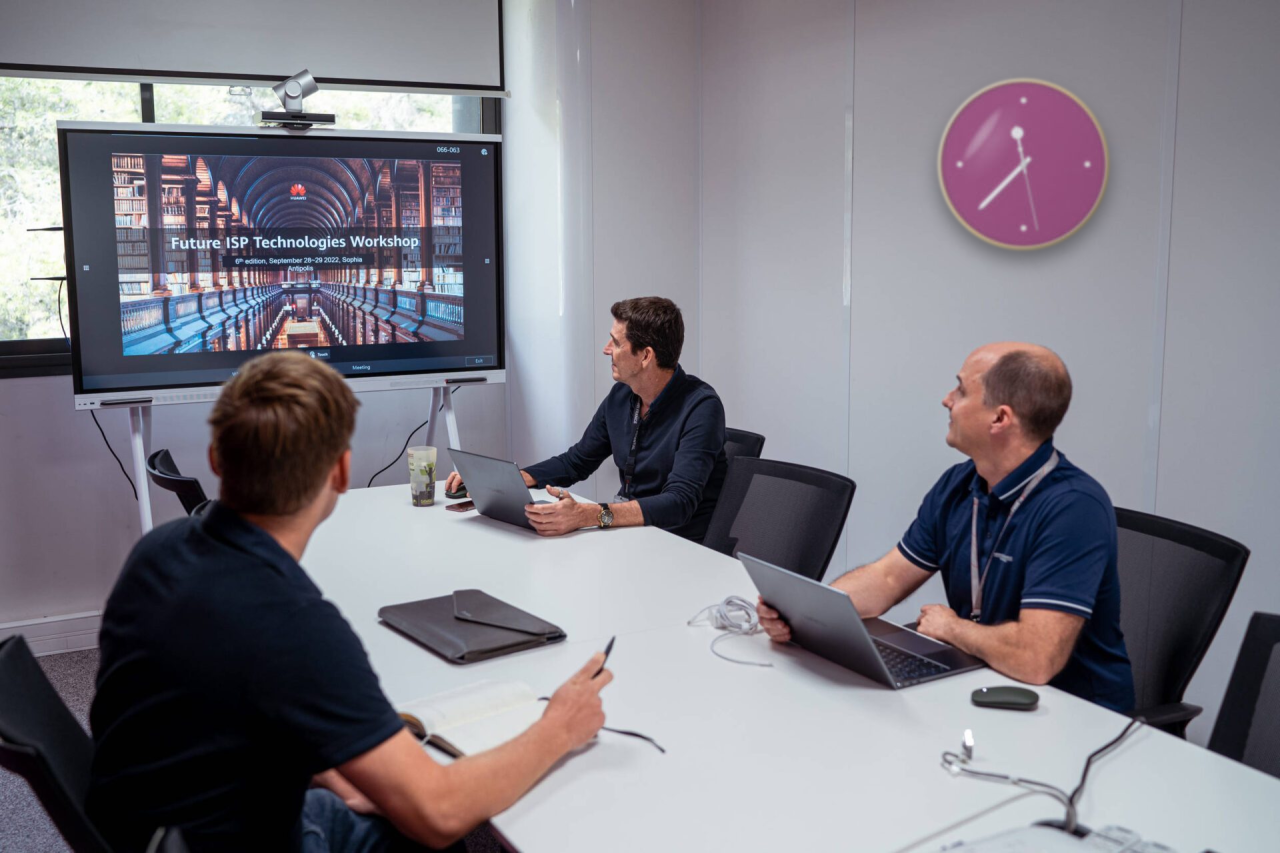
**11:37:28**
